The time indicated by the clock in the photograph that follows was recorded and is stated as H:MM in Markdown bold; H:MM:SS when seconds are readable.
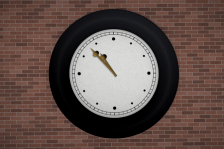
**10:53**
